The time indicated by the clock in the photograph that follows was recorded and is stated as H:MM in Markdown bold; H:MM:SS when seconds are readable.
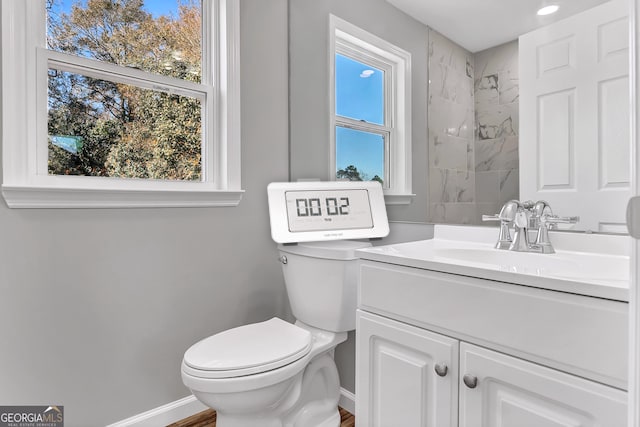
**0:02**
